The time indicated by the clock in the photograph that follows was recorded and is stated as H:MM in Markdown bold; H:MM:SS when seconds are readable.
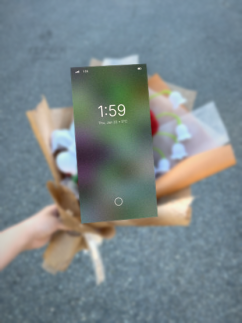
**1:59**
